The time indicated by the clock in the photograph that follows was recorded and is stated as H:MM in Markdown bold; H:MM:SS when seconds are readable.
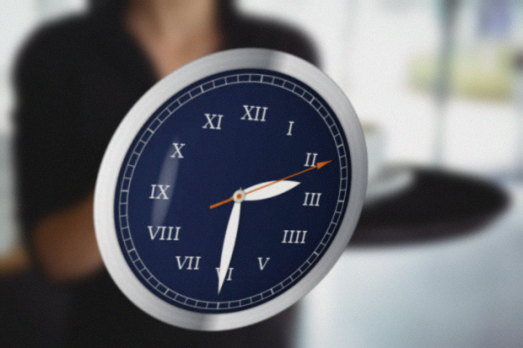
**2:30:11**
